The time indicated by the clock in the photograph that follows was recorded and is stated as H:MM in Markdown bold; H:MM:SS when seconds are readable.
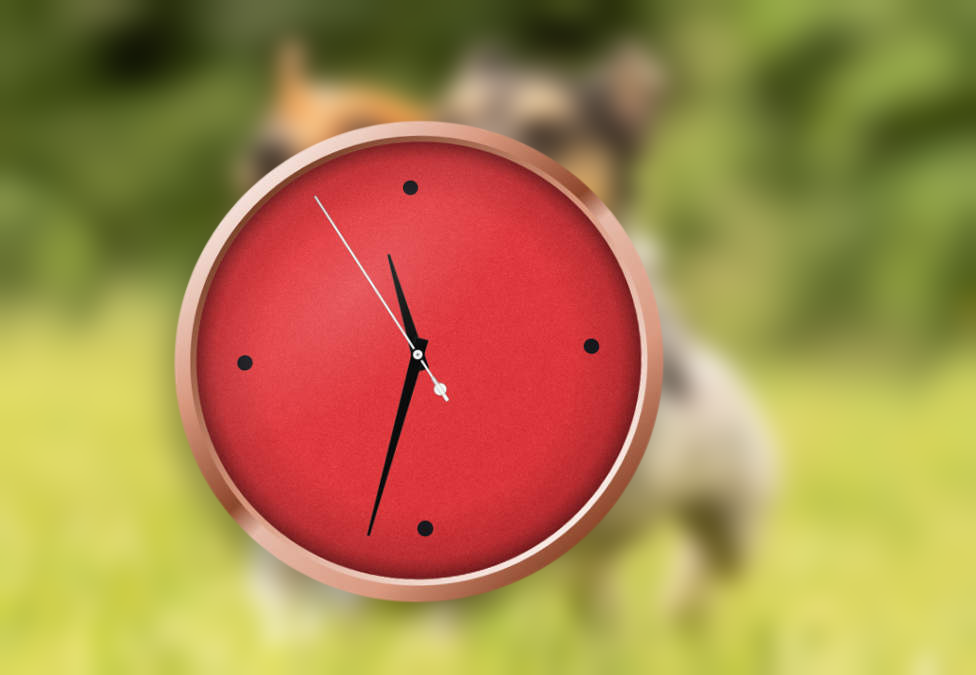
**11:32:55**
